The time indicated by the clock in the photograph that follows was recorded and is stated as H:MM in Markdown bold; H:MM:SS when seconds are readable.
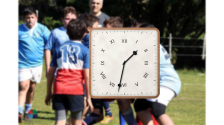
**1:32**
